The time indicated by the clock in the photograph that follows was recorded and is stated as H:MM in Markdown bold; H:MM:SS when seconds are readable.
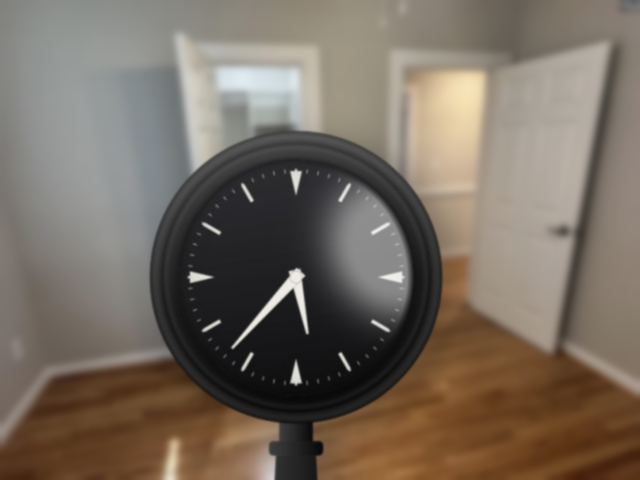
**5:37**
